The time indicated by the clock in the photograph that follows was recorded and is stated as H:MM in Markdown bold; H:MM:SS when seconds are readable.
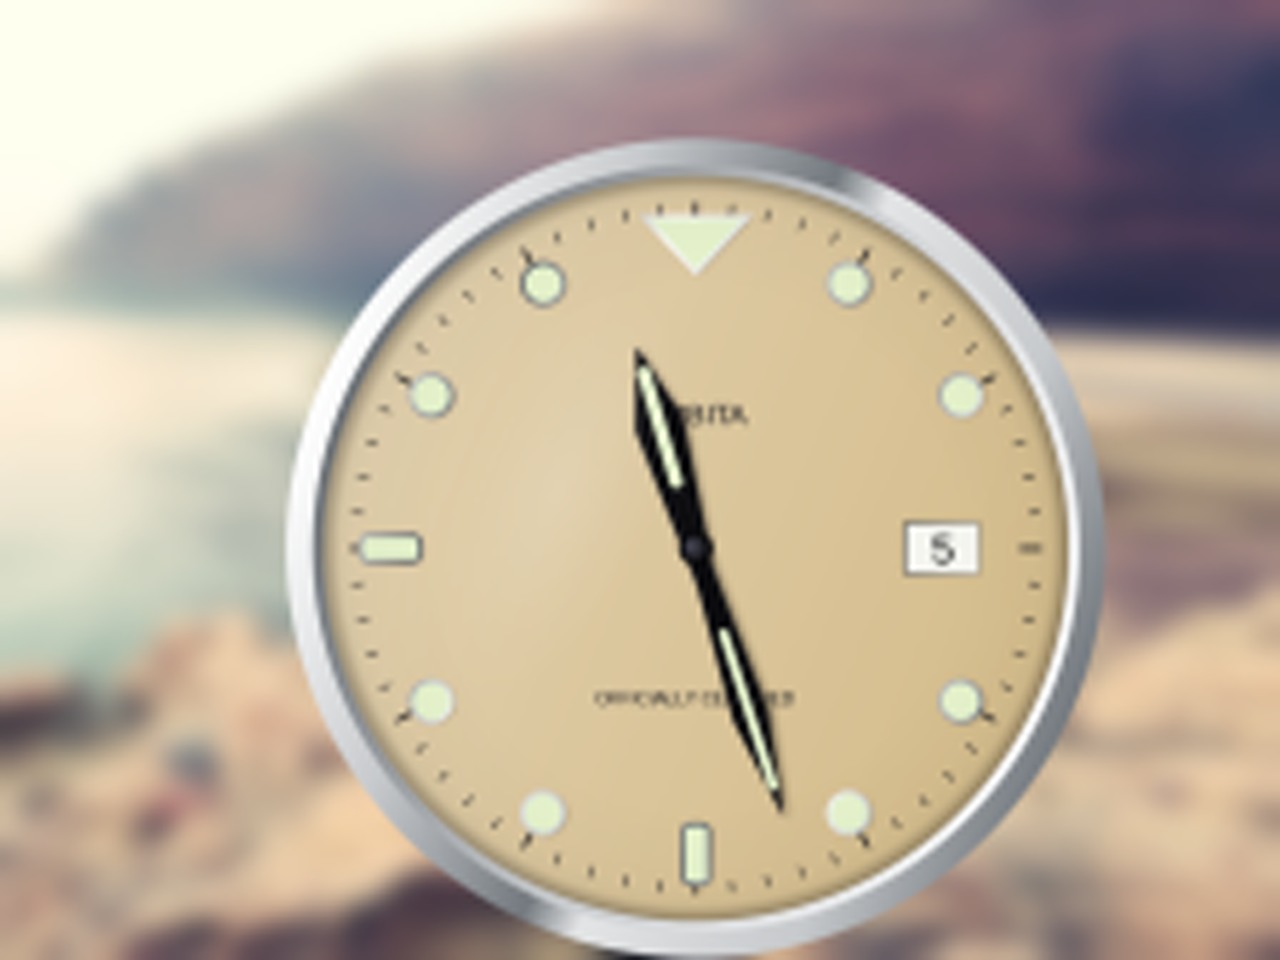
**11:27**
